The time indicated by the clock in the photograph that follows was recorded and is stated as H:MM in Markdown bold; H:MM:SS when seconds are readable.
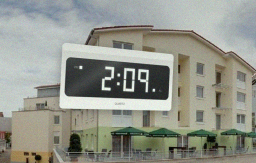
**2:09**
